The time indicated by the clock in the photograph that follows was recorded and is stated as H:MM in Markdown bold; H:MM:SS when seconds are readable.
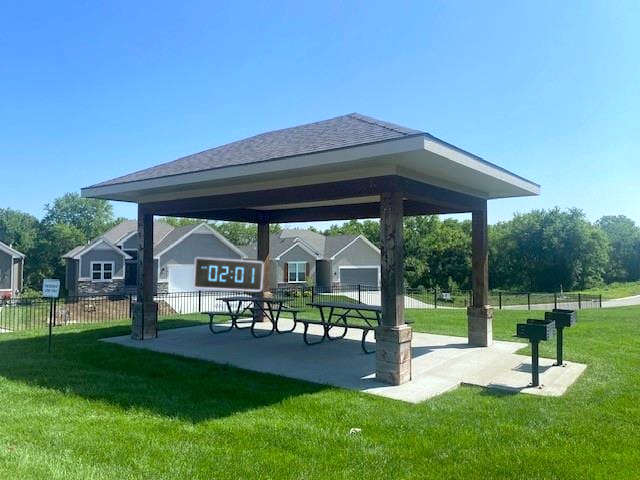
**2:01**
